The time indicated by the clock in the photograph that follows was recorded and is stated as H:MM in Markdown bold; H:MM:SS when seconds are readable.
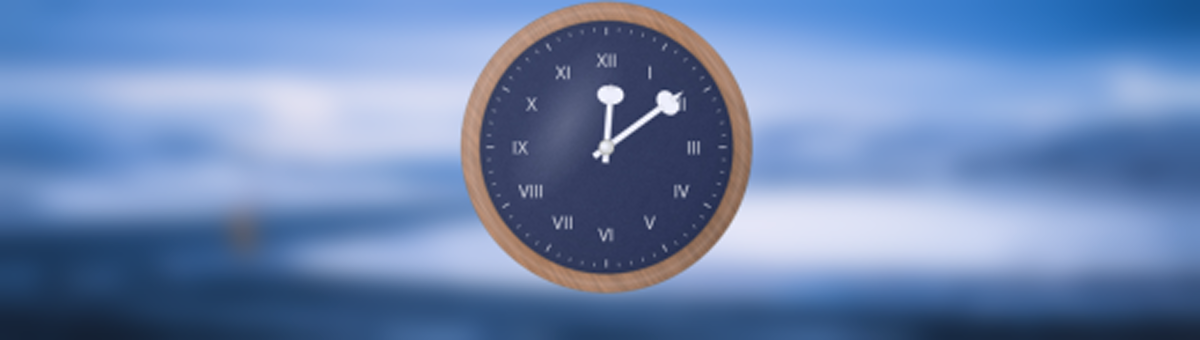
**12:09**
